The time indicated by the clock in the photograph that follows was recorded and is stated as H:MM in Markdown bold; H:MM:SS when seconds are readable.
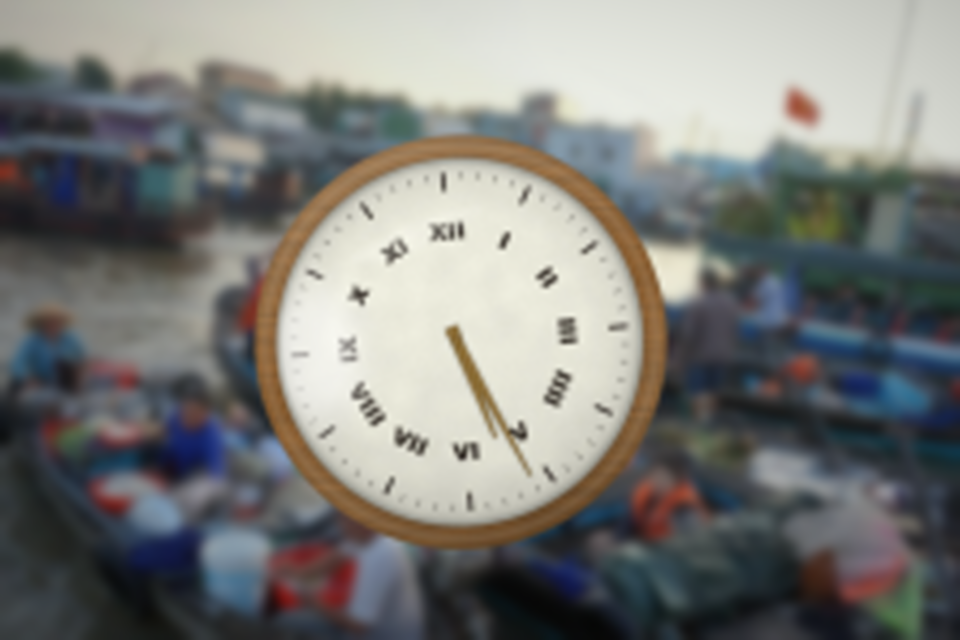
**5:26**
